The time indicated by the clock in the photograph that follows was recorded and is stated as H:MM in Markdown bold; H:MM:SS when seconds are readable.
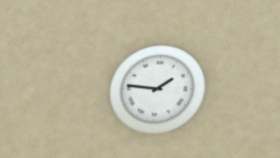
**1:46**
